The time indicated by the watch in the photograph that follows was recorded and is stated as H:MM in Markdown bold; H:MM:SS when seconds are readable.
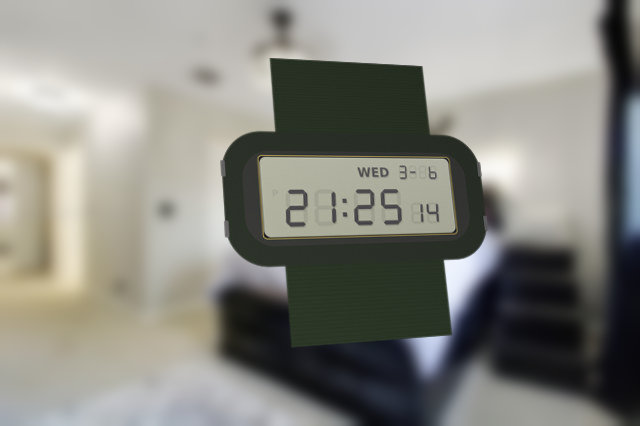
**21:25:14**
